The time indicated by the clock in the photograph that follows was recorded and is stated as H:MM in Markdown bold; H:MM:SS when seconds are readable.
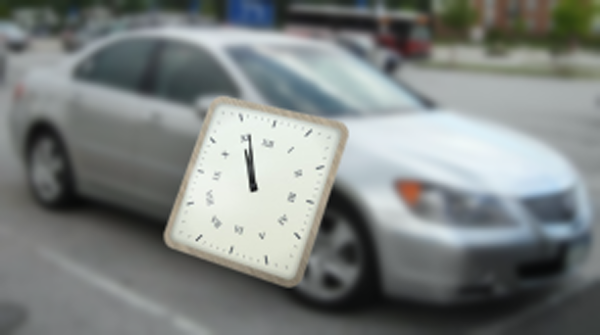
**10:56**
